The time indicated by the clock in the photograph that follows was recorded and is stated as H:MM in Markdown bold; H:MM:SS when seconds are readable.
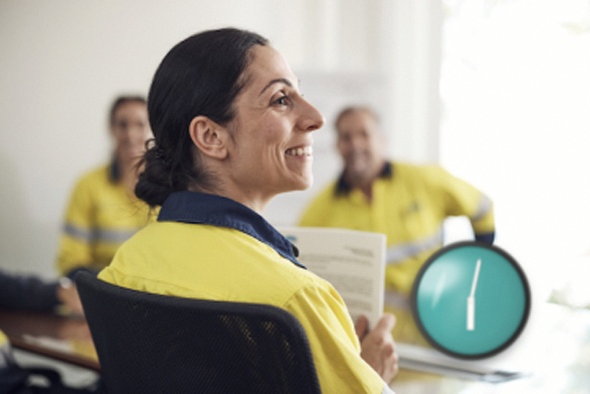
**6:02**
